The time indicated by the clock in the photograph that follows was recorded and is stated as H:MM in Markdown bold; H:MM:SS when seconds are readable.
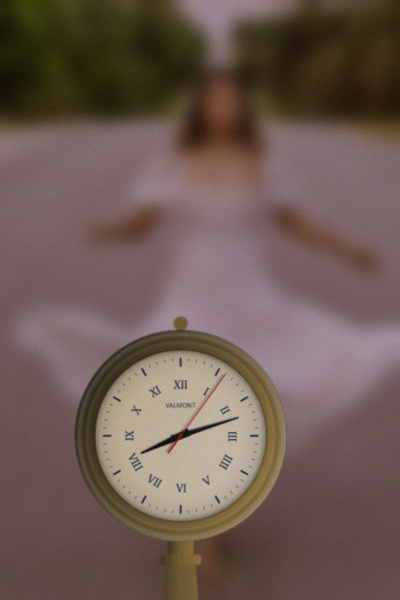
**8:12:06**
